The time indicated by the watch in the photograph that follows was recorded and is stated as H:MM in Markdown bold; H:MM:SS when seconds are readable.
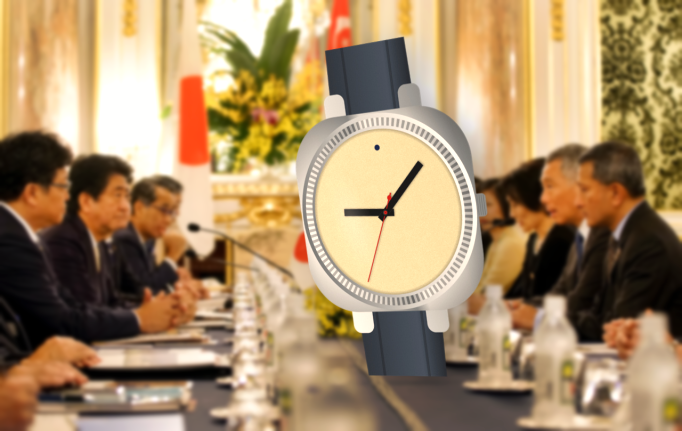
**9:07:34**
